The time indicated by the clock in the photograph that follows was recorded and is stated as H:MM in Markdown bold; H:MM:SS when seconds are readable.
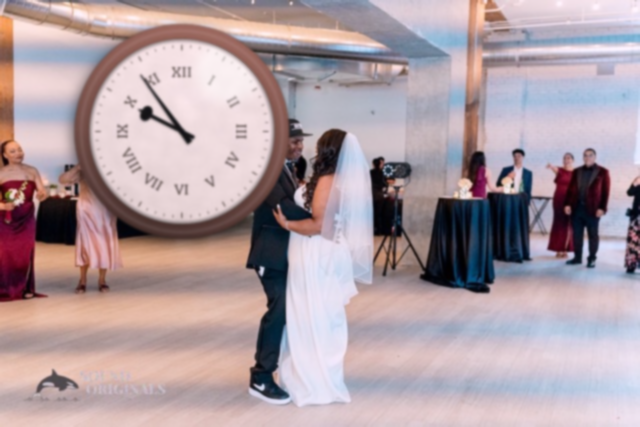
**9:54**
